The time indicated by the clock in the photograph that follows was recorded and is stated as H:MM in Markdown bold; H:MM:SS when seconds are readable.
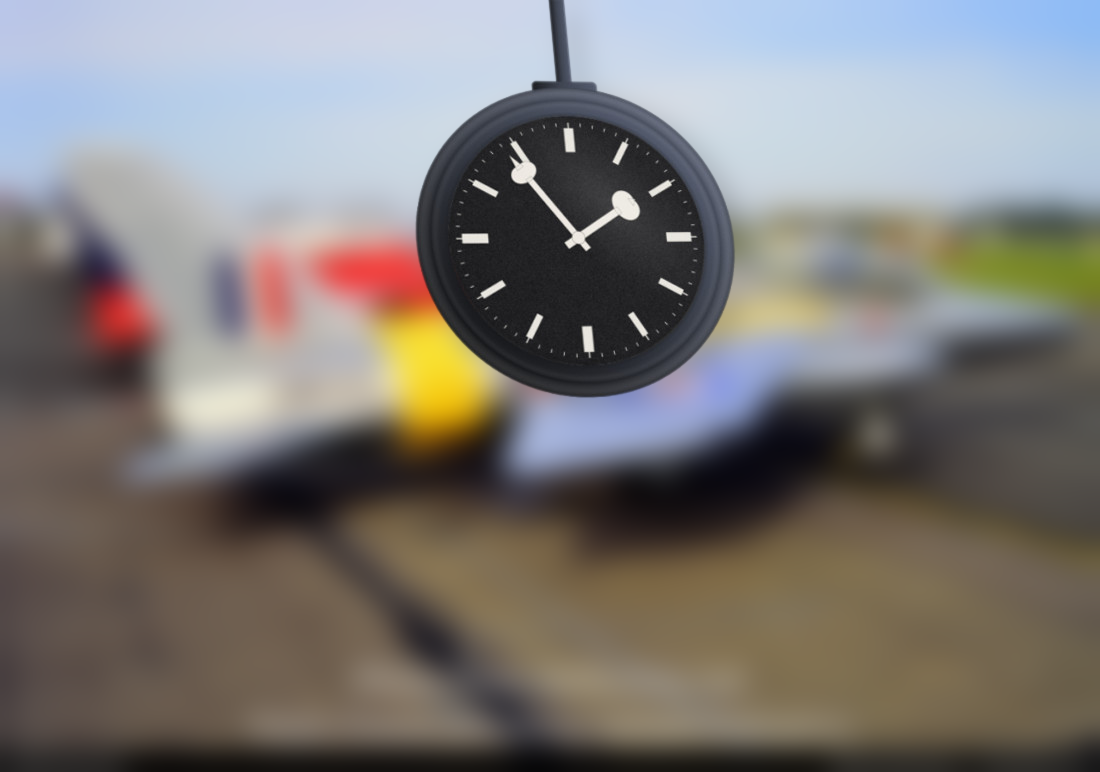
**1:54**
